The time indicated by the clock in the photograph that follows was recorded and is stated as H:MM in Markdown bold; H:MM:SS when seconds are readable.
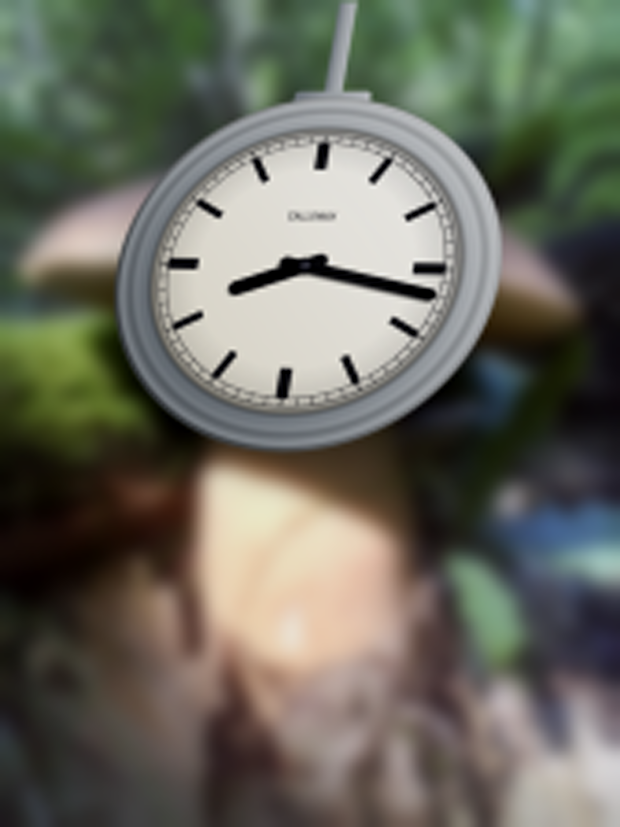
**8:17**
